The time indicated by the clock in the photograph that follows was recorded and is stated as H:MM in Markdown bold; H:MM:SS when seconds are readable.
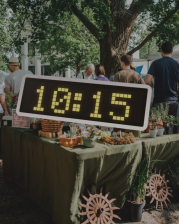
**10:15**
